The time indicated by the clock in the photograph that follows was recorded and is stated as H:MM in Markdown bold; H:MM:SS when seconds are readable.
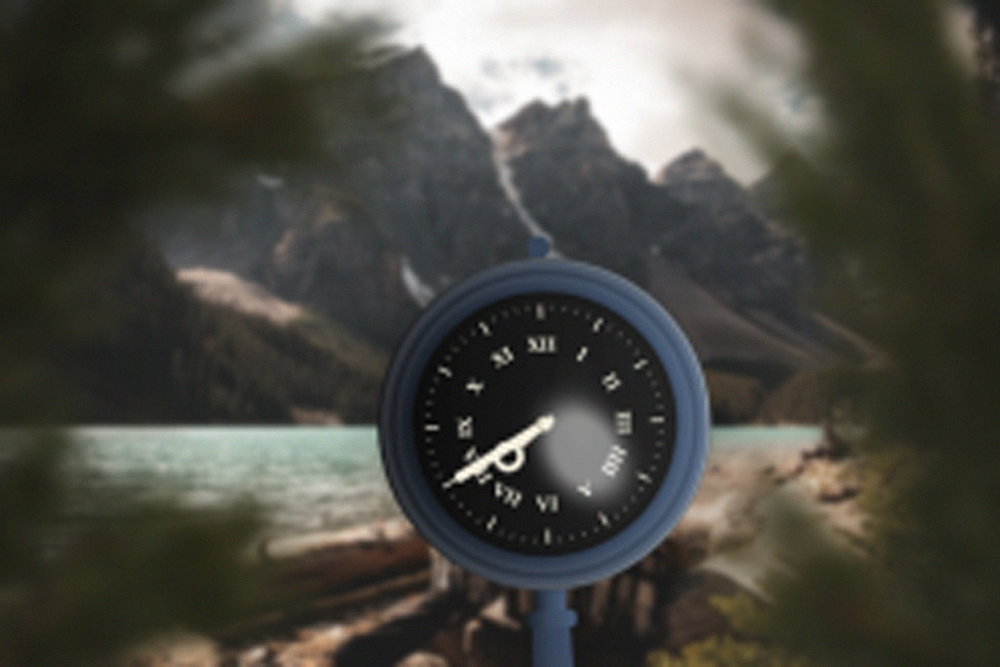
**7:40**
